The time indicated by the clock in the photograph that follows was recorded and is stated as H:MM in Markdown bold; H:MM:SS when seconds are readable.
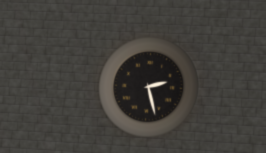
**2:27**
